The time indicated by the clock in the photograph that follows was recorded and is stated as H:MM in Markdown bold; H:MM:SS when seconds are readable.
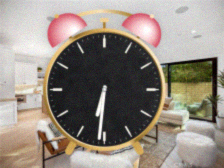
**6:31**
